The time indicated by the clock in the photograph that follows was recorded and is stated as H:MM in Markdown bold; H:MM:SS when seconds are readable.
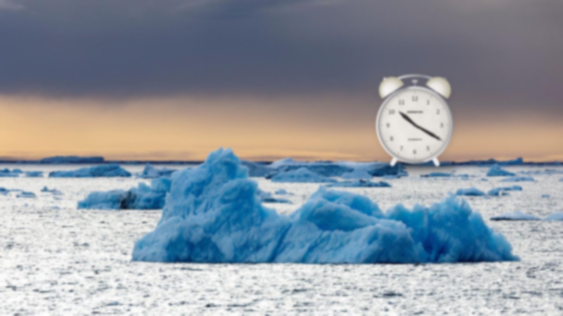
**10:20**
